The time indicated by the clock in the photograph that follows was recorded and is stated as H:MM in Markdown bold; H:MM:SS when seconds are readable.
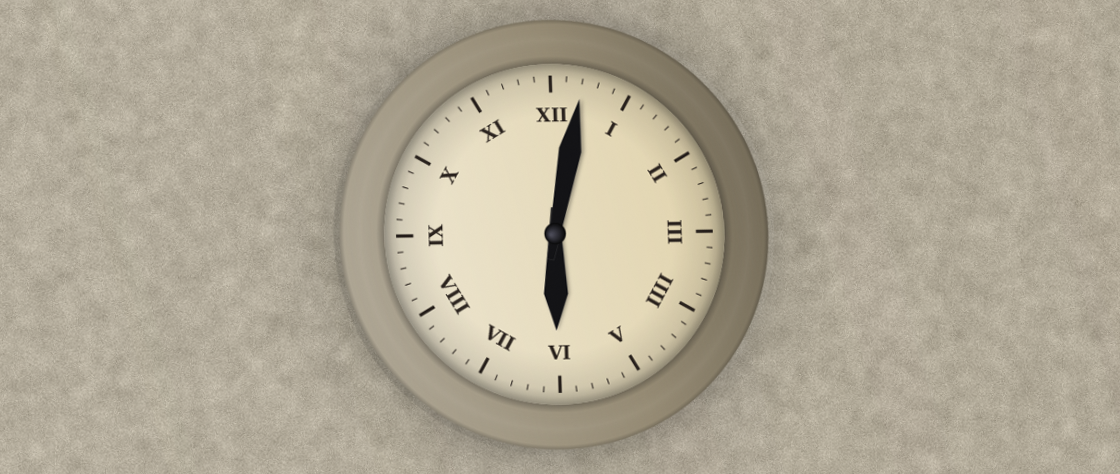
**6:02**
